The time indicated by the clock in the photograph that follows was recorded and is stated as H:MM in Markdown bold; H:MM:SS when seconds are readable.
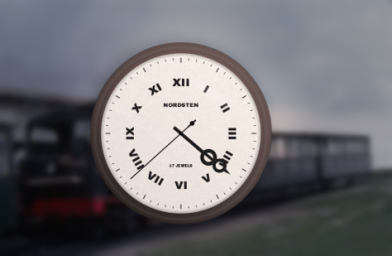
**4:21:38**
